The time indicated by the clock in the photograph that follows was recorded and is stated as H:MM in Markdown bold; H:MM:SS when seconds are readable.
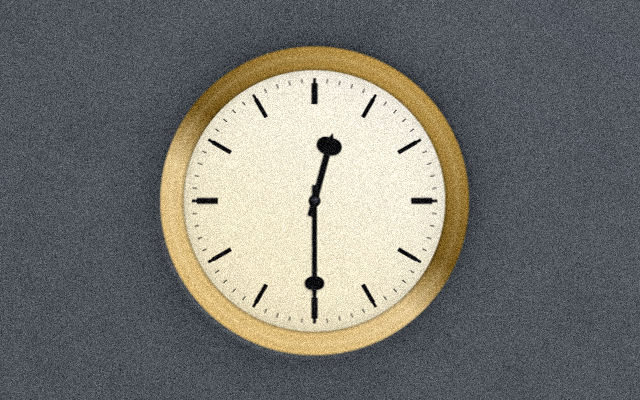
**12:30**
